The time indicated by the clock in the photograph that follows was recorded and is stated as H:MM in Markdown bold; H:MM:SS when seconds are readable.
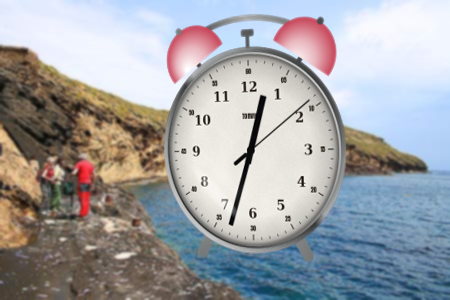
**12:33:09**
